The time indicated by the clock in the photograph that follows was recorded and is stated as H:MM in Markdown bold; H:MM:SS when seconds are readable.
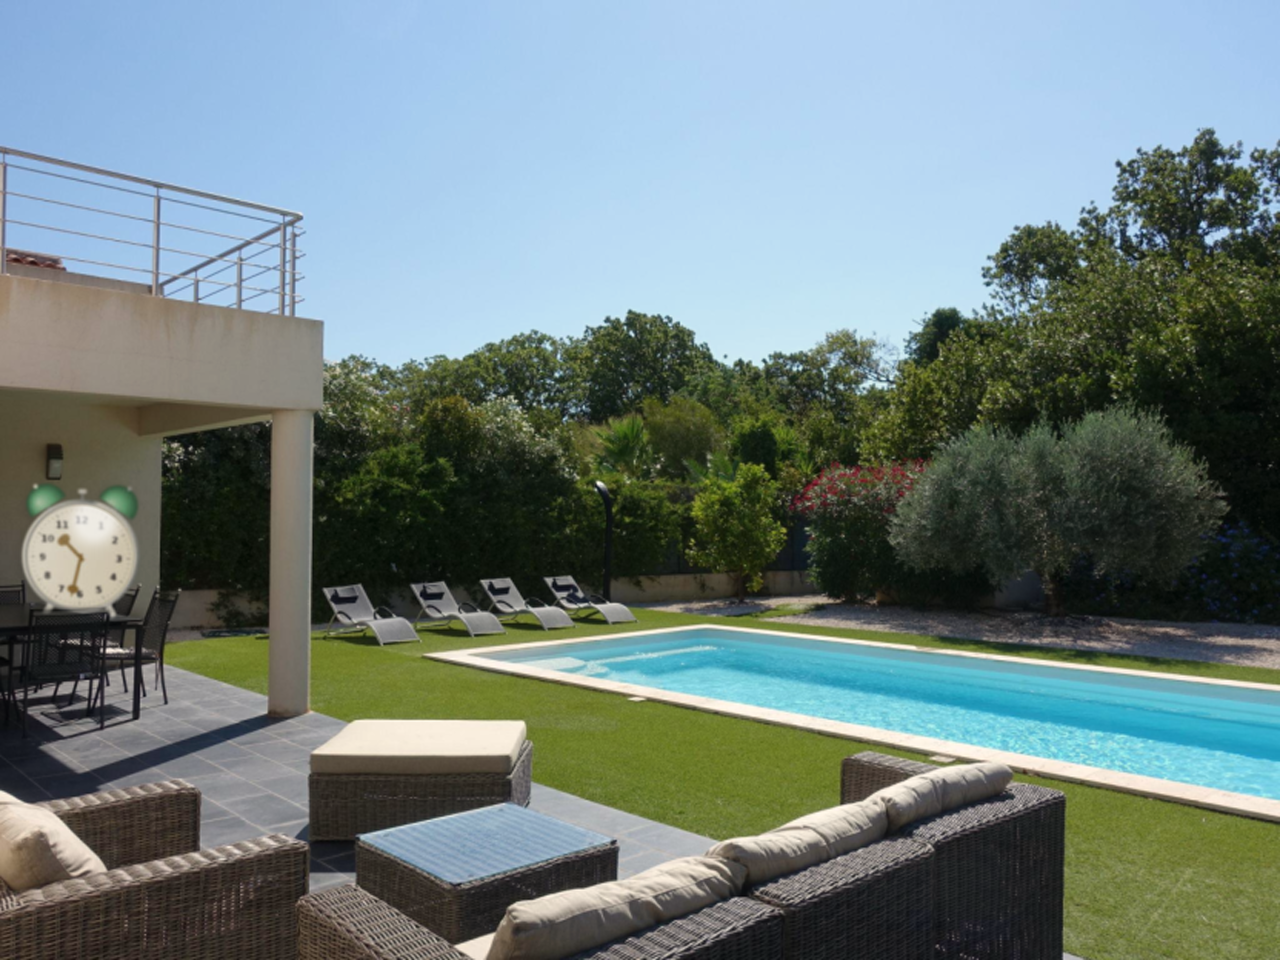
**10:32**
